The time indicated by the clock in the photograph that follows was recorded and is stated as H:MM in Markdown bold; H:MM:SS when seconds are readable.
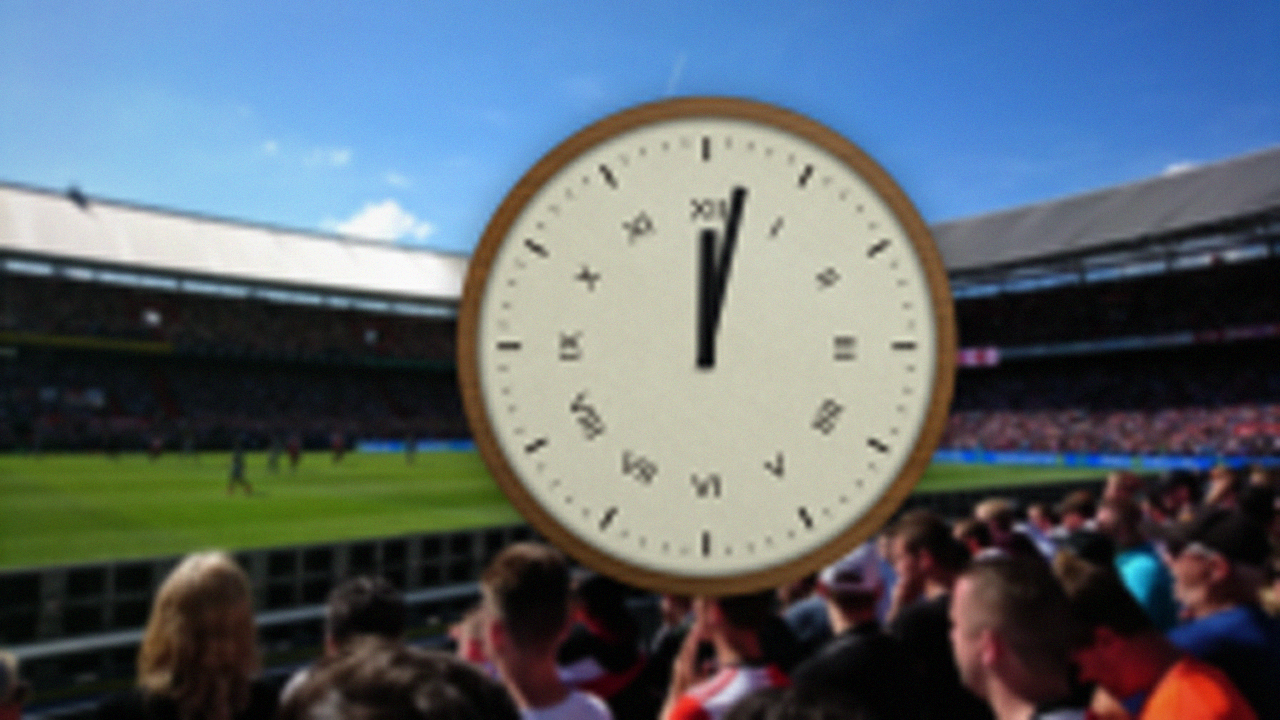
**12:02**
